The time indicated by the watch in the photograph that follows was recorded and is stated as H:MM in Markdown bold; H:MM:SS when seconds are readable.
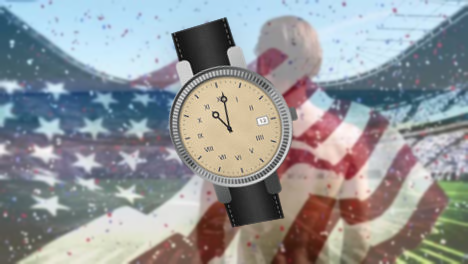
**11:01**
